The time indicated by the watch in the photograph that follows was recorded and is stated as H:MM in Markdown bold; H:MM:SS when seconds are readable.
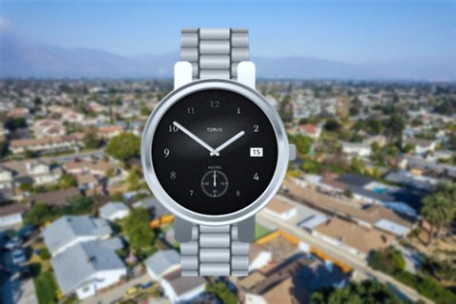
**1:51**
